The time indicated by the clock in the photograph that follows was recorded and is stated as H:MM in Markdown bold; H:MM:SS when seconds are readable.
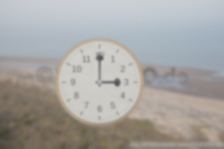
**3:00**
